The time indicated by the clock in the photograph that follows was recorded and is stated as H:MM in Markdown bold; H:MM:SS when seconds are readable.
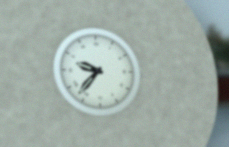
**9:37**
